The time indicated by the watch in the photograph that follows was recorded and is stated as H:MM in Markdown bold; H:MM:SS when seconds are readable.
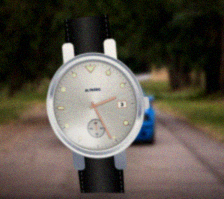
**2:26**
